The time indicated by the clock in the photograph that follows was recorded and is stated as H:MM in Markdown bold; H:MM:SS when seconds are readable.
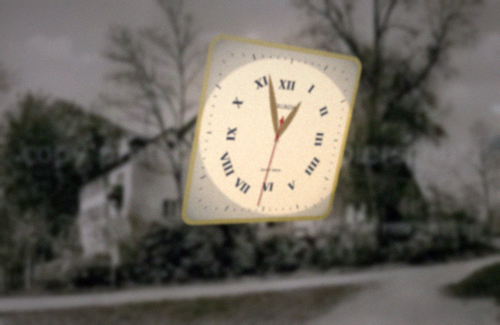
**12:56:31**
